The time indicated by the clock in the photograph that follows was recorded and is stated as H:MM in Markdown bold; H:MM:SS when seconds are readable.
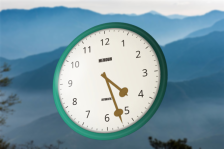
**4:27**
